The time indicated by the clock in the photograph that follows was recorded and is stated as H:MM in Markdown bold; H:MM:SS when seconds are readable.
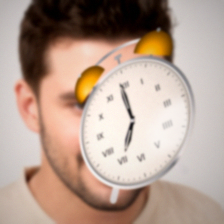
**6:59**
